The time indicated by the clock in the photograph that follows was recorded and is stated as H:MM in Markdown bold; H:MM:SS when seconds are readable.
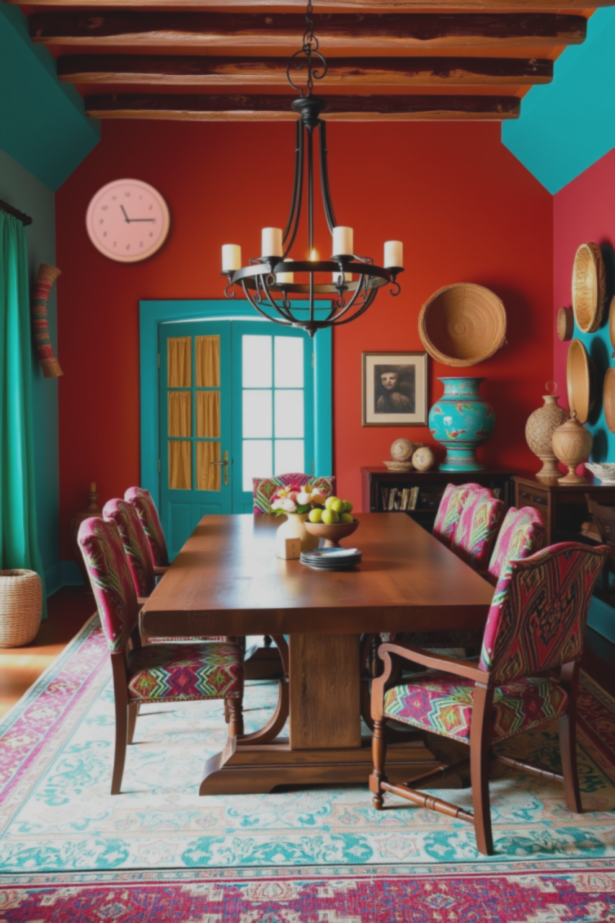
**11:15**
